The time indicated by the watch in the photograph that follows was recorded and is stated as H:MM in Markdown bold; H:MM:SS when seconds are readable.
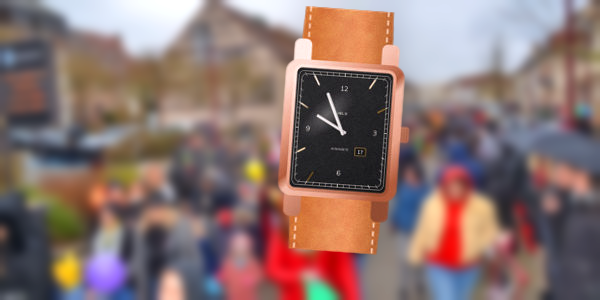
**9:56**
